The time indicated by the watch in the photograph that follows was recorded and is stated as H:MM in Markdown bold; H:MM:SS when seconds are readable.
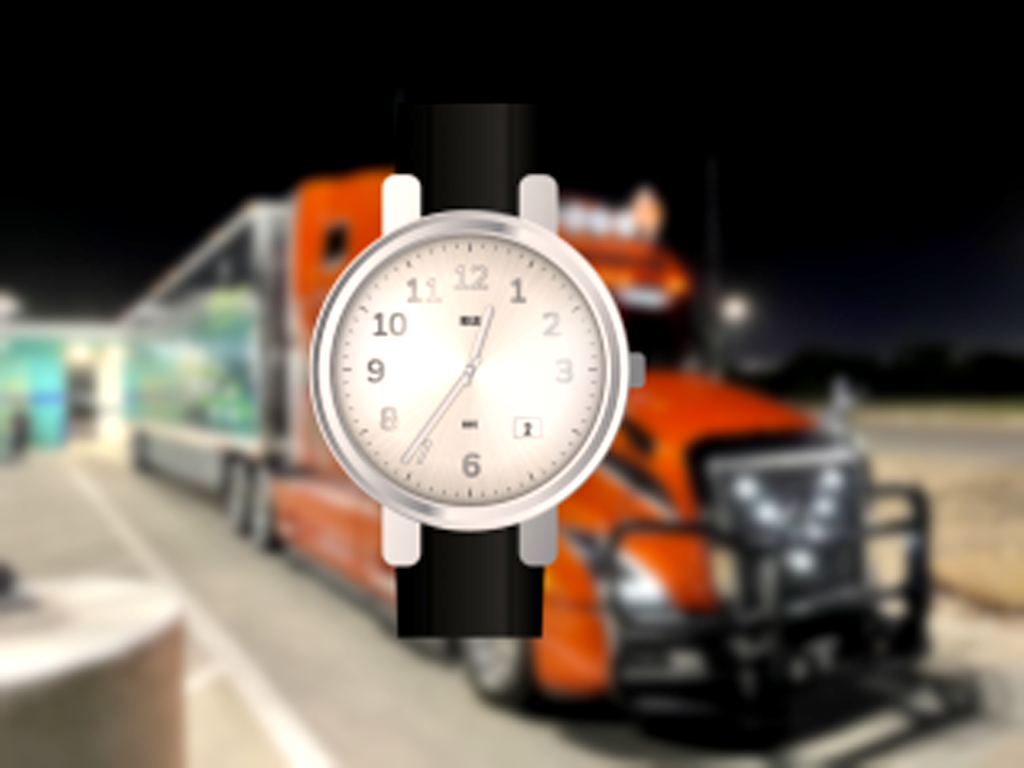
**12:36**
